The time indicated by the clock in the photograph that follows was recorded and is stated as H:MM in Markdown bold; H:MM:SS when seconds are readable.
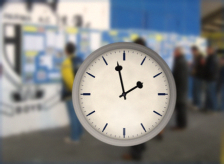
**1:58**
